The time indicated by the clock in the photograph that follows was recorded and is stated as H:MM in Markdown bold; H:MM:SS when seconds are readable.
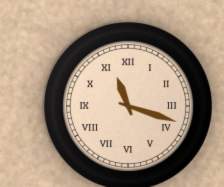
**11:18**
